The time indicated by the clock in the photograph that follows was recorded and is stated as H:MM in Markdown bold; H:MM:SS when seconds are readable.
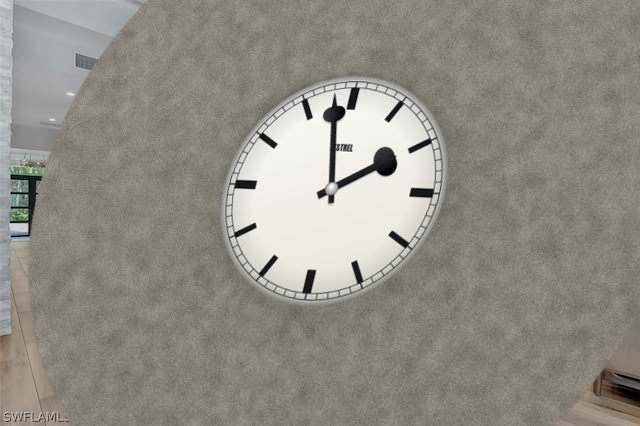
**1:58**
